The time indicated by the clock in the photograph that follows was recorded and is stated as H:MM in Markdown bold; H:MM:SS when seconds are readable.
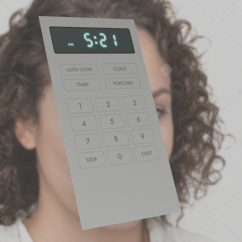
**5:21**
